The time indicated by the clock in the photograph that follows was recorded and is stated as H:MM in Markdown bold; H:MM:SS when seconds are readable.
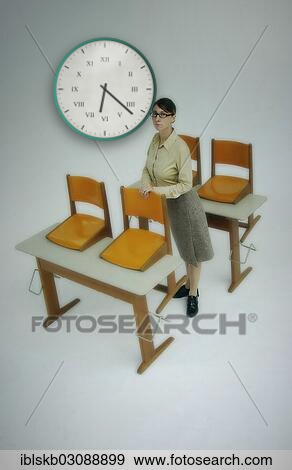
**6:22**
